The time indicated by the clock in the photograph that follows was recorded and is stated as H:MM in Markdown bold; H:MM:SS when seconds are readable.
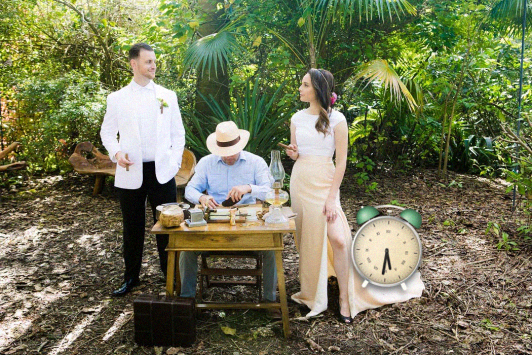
**5:31**
